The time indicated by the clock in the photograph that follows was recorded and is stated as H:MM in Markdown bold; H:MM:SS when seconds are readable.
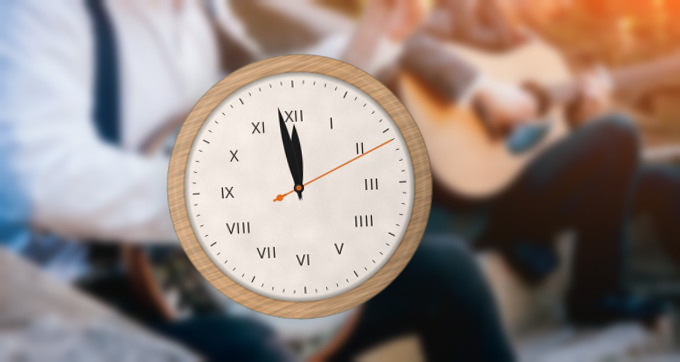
**11:58:11**
